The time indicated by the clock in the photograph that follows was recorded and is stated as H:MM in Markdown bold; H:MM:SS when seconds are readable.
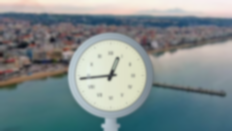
**12:44**
